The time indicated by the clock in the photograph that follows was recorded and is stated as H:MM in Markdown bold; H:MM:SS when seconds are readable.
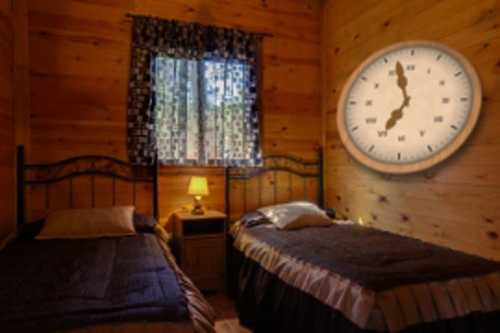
**6:57**
